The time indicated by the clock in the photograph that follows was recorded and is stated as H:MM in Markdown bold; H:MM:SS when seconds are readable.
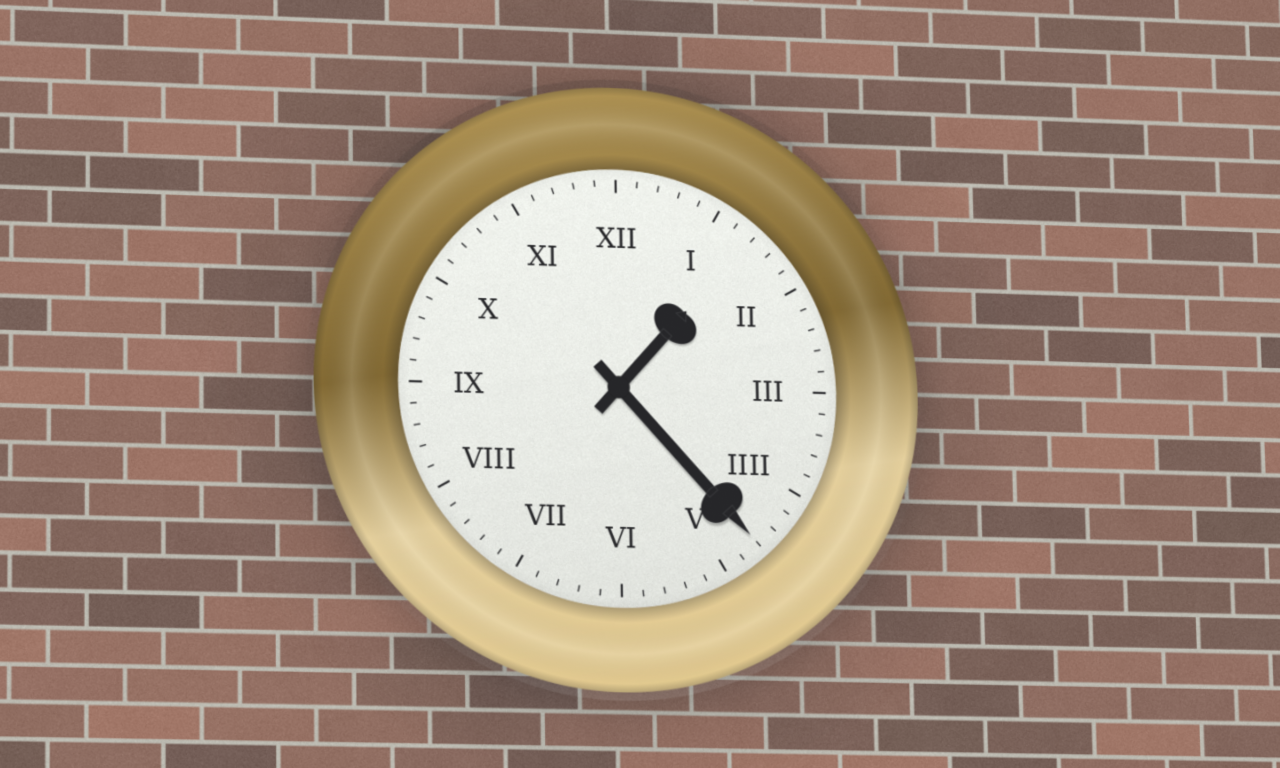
**1:23**
